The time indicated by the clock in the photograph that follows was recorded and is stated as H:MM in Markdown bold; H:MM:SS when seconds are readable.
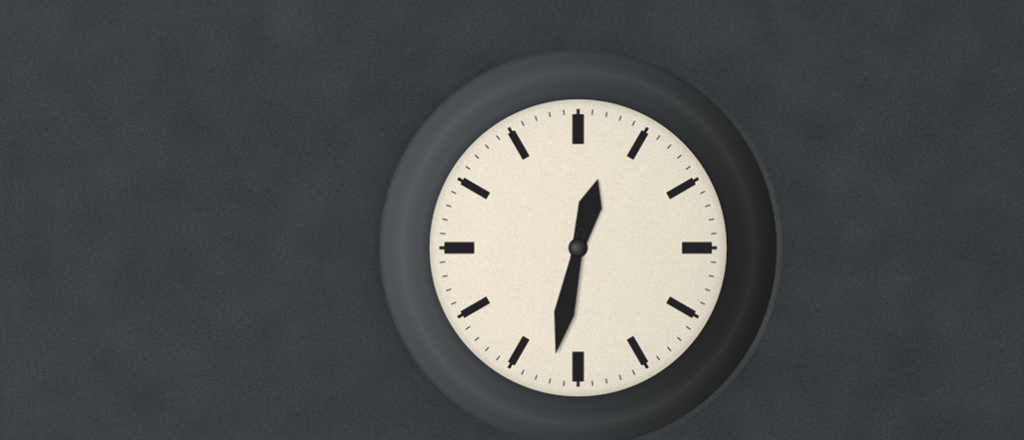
**12:32**
